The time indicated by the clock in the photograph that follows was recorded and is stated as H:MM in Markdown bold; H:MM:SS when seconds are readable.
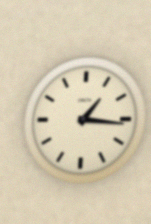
**1:16**
